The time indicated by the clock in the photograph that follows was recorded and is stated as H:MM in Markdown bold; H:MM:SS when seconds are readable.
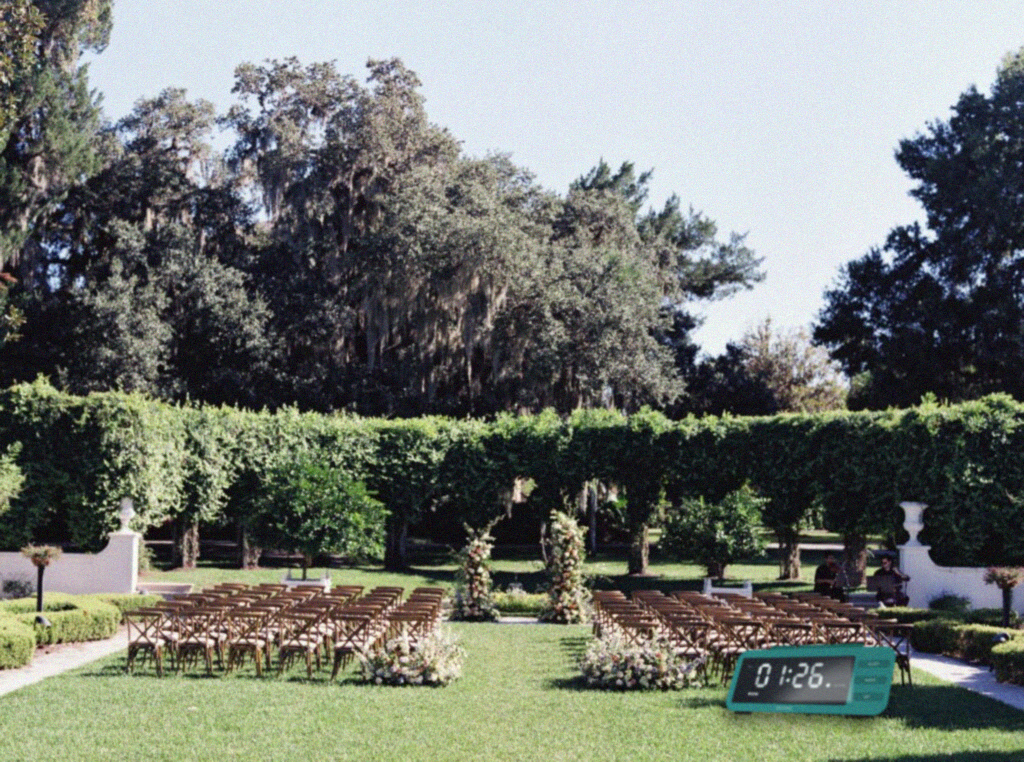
**1:26**
